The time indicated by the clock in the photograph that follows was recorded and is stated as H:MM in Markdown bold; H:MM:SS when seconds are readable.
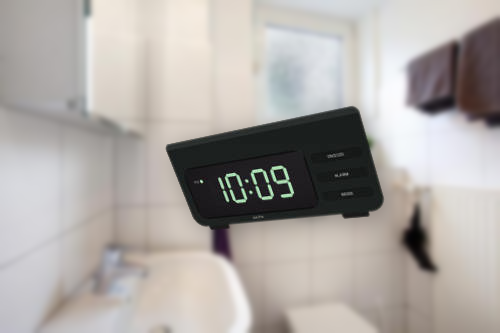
**10:09**
